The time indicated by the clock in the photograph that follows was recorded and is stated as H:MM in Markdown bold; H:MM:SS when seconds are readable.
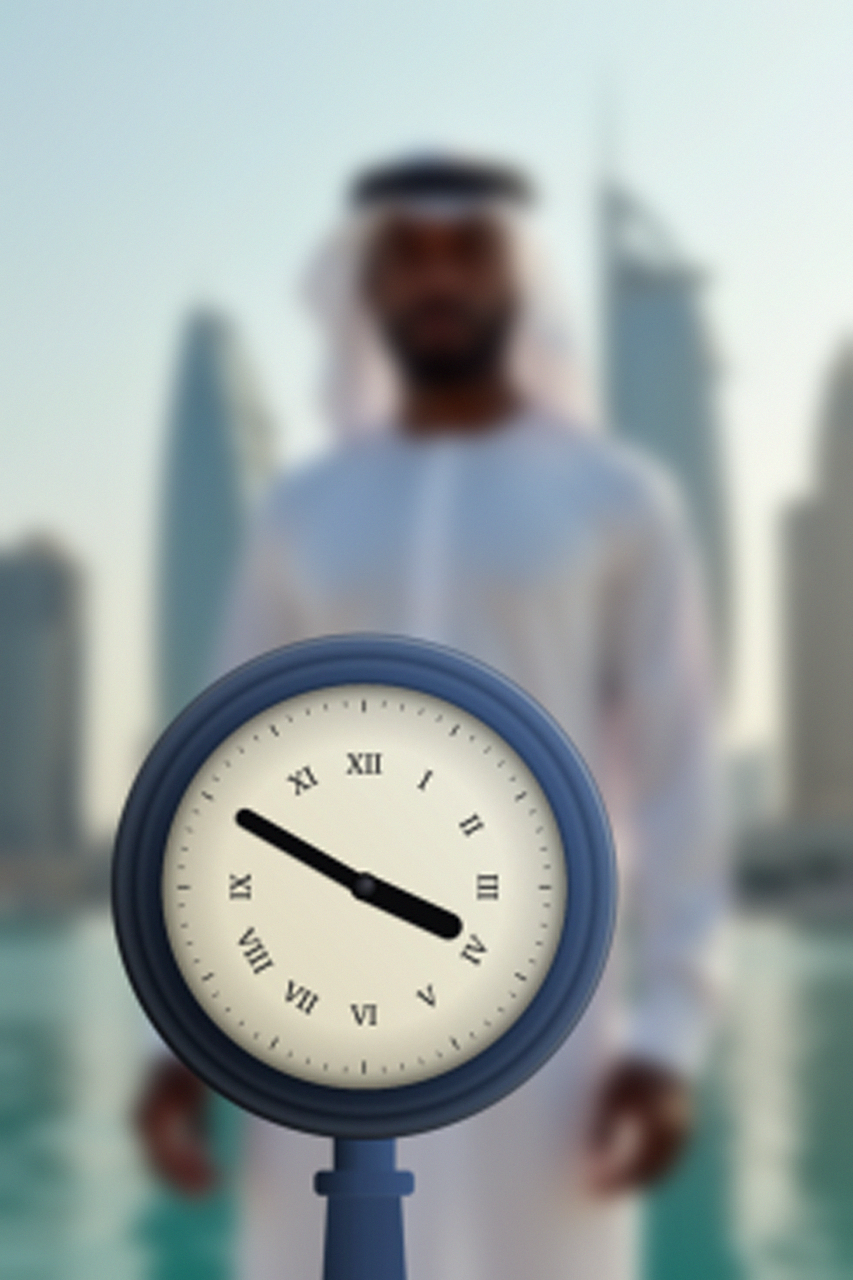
**3:50**
